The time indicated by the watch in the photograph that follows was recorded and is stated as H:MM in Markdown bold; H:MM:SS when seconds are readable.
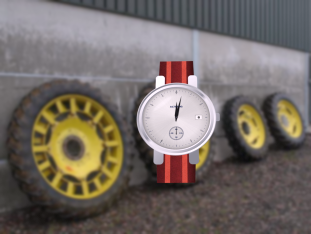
**12:02**
